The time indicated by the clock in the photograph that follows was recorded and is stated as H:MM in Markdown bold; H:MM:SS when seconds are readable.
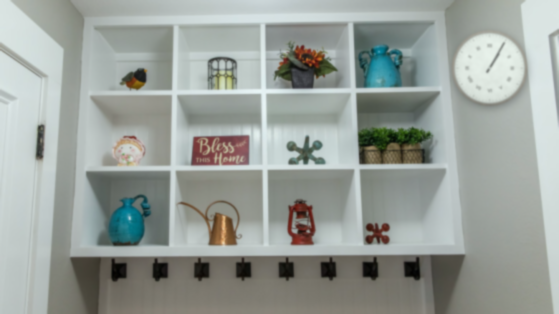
**1:05**
